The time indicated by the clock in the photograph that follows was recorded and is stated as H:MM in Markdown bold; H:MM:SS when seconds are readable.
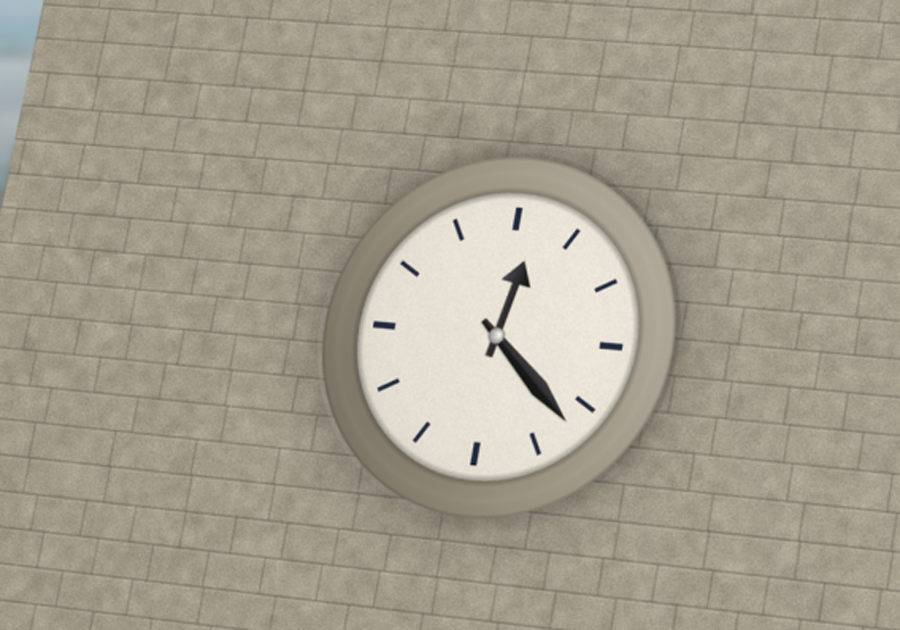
**12:22**
